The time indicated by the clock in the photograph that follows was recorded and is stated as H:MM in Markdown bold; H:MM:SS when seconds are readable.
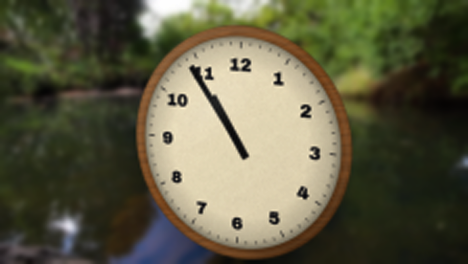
**10:54**
